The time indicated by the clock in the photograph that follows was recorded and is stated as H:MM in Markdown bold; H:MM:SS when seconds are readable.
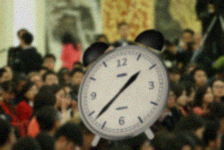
**1:38**
